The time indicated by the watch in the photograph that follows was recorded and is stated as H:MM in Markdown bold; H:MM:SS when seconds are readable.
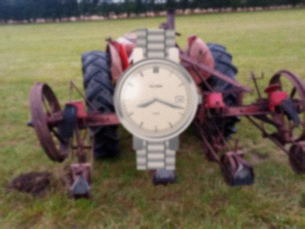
**8:18**
